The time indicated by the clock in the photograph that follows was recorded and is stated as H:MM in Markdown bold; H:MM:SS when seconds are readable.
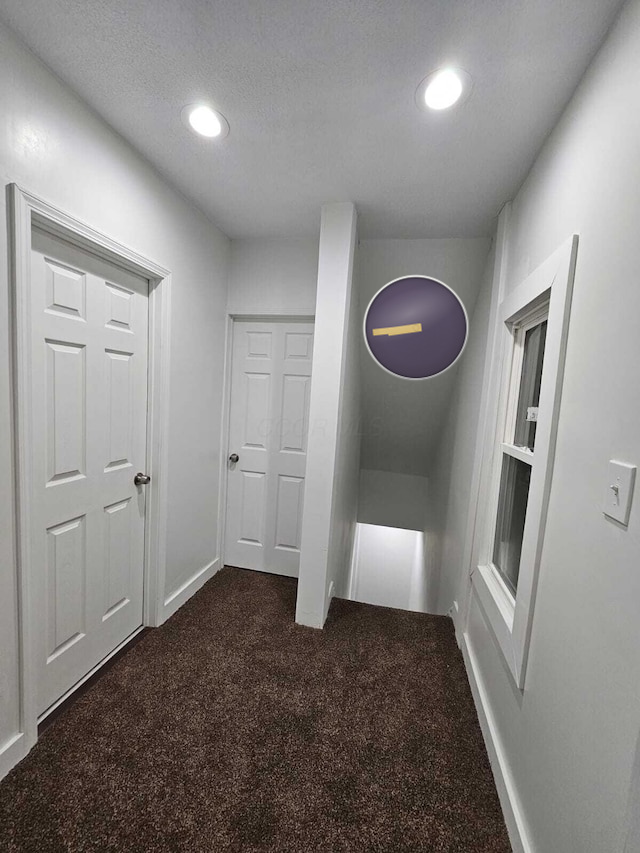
**8:44**
